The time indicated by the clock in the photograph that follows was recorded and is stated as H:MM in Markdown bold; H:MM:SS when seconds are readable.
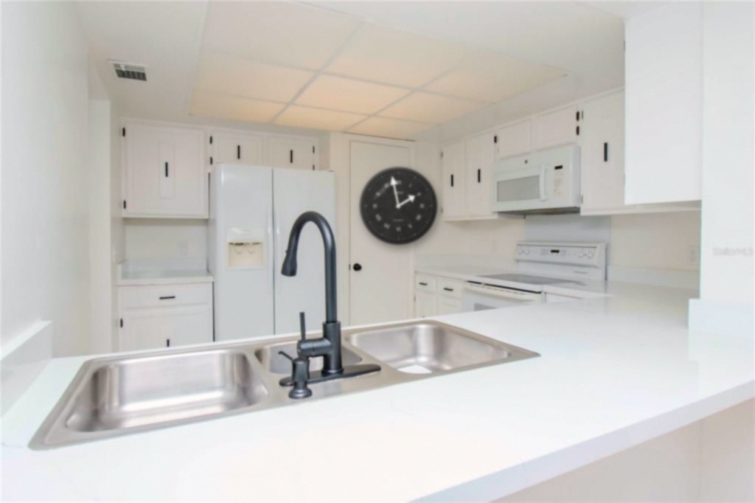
**1:58**
